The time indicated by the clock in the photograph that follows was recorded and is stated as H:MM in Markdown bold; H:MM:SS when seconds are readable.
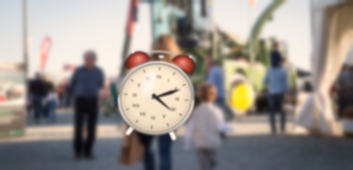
**4:11**
